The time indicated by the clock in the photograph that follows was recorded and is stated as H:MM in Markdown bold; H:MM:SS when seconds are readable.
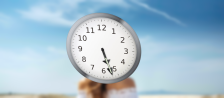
**5:27**
